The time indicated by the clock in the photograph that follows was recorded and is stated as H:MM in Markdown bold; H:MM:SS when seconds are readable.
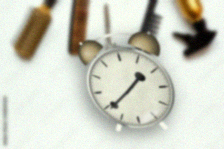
**1:39**
